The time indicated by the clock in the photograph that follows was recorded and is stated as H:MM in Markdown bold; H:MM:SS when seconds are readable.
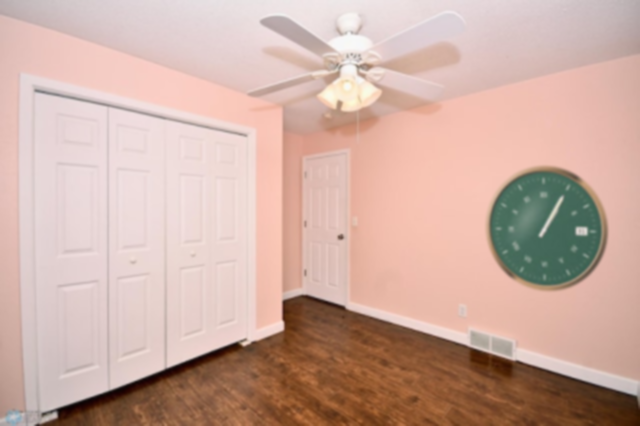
**1:05**
